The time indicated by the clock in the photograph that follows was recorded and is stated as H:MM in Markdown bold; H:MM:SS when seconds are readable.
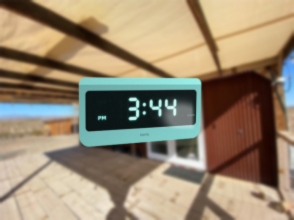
**3:44**
